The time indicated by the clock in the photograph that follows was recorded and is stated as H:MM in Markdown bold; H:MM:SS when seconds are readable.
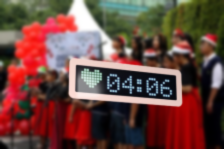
**4:06**
